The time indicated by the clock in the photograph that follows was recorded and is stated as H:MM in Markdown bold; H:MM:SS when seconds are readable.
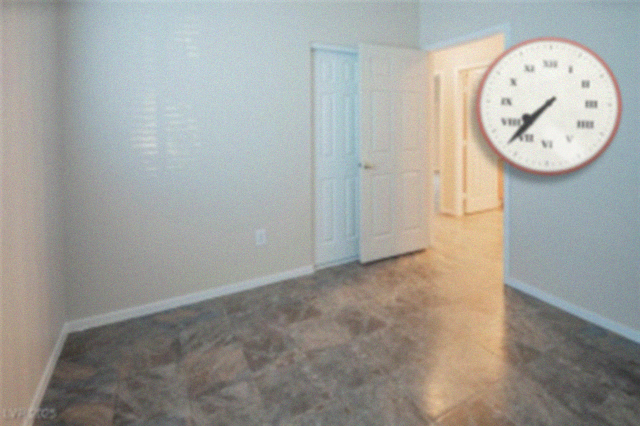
**7:37**
